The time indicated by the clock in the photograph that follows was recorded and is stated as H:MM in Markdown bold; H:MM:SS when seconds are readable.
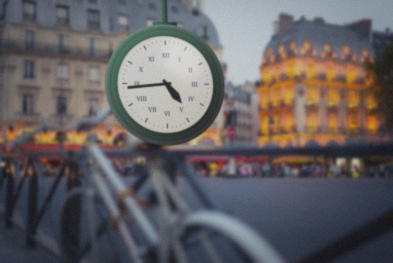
**4:44**
